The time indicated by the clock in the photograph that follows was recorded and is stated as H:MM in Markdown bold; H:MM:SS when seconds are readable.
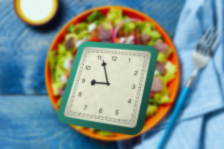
**8:56**
